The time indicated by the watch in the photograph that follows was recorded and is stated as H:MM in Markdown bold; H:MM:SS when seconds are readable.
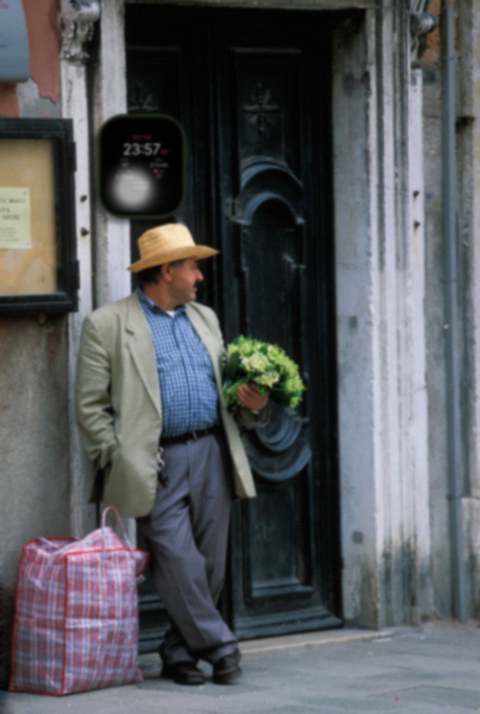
**23:57**
